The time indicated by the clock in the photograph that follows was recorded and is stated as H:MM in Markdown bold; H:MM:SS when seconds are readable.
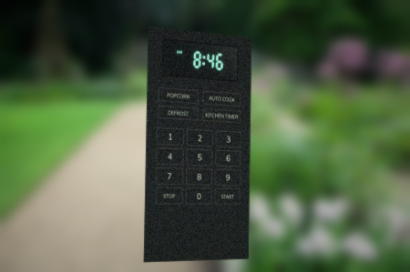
**8:46**
